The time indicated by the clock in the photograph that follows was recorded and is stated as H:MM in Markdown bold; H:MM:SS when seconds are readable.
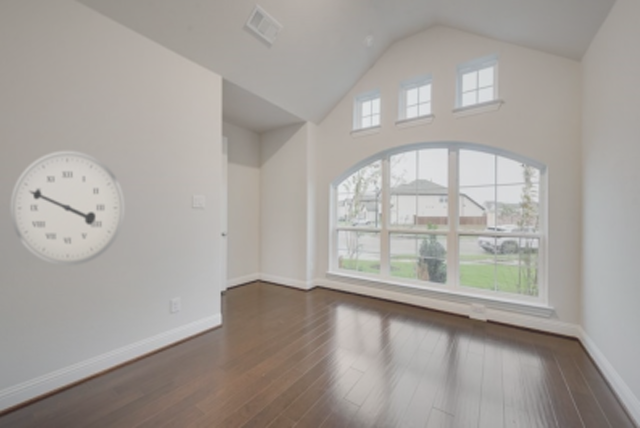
**3:49**
